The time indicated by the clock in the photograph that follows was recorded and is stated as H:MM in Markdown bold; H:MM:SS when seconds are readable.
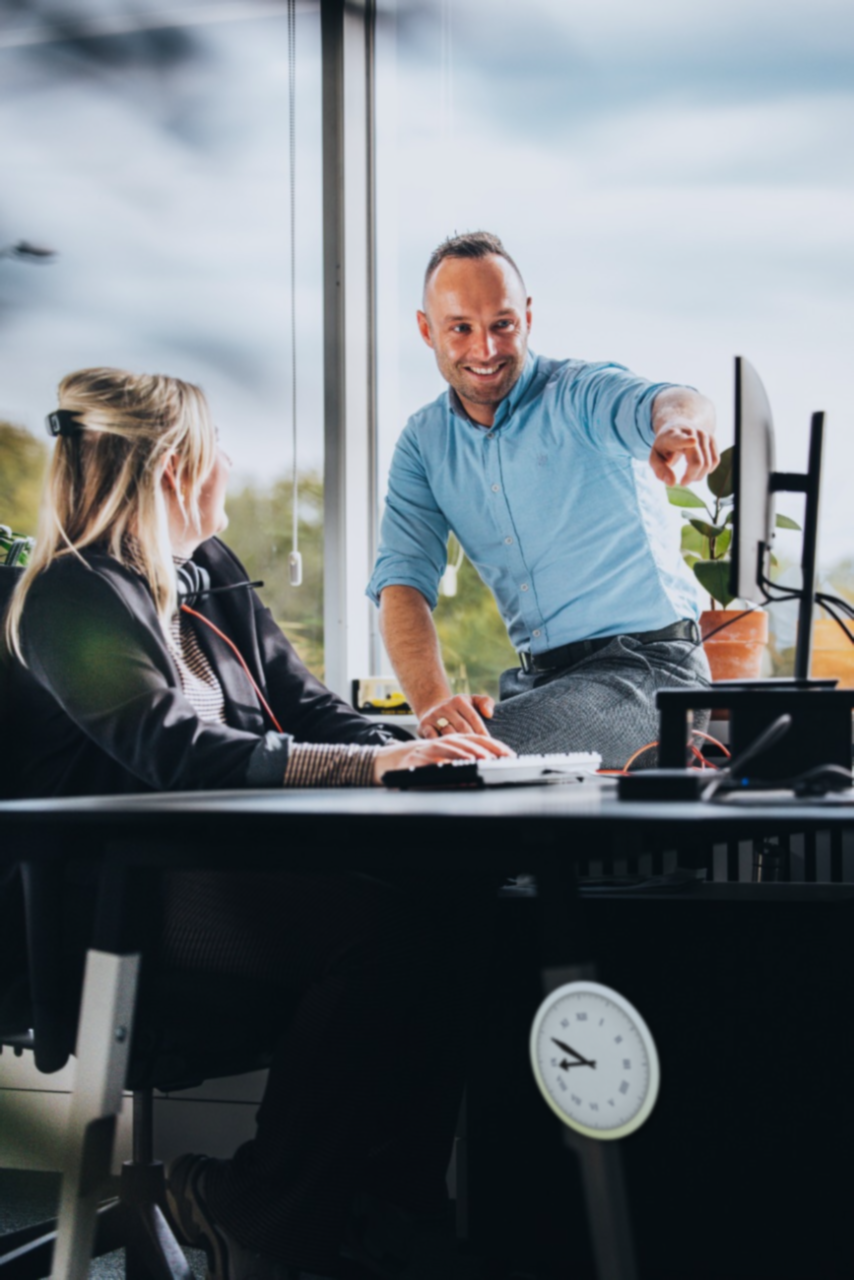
**8:50**
